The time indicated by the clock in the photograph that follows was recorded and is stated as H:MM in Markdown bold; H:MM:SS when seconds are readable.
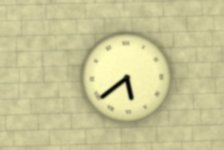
**5:39**
